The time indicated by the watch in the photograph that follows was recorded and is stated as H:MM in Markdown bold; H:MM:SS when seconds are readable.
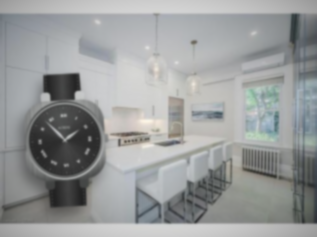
**1:53**
